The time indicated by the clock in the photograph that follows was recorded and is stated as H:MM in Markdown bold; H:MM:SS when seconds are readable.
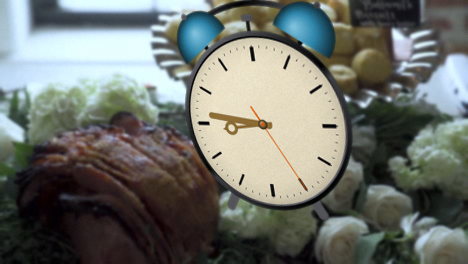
**8:46:25**
